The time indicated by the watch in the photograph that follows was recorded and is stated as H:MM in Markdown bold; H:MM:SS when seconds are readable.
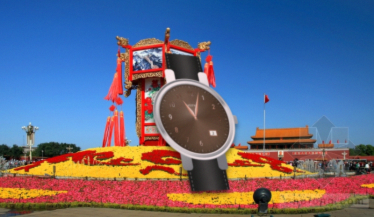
**11:03**
